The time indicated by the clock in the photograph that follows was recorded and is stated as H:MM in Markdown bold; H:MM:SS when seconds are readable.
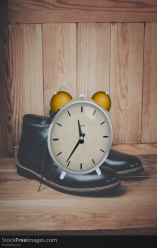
**11:36**
